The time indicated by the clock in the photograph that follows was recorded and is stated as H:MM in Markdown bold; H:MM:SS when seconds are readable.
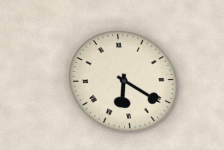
**6:21**
